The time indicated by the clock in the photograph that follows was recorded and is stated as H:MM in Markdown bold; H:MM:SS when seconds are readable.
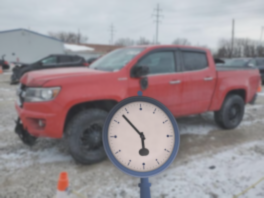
**5:53**
